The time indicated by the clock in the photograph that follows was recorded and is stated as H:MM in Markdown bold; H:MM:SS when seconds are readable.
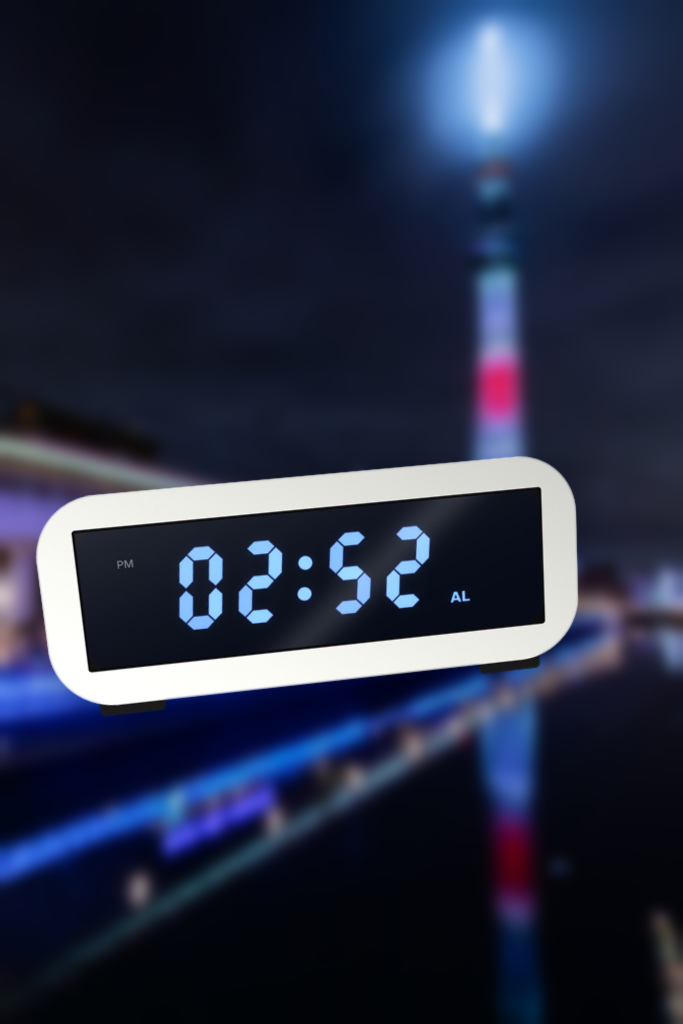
**2:52**
